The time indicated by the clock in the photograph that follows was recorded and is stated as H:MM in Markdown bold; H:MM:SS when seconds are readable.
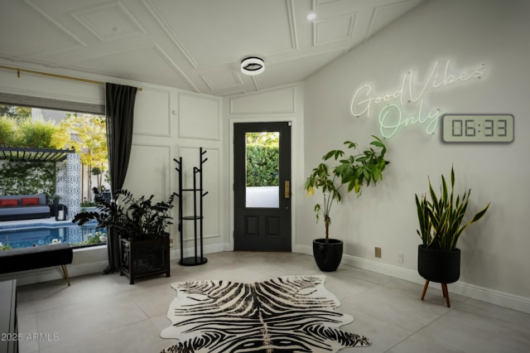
**6:33**
